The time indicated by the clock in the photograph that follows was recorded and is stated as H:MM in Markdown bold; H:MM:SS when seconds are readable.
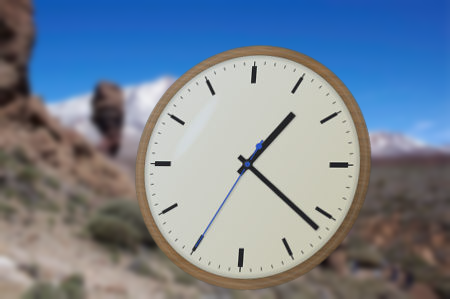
**1:21:35**
